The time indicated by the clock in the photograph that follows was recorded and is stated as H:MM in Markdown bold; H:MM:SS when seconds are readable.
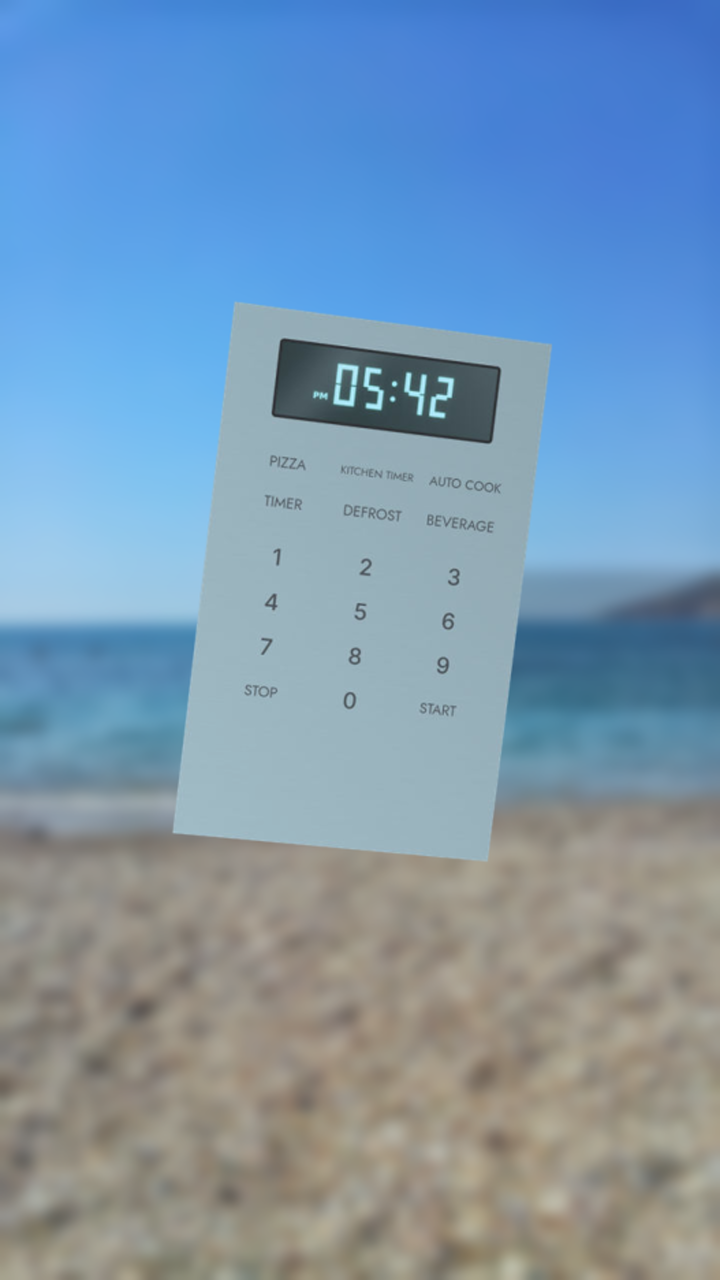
**5:42**
